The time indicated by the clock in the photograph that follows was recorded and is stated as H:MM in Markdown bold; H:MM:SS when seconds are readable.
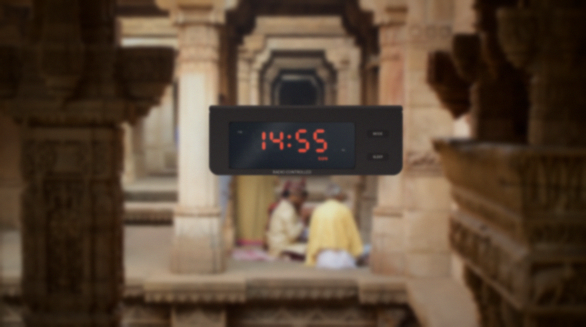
**14:55**
